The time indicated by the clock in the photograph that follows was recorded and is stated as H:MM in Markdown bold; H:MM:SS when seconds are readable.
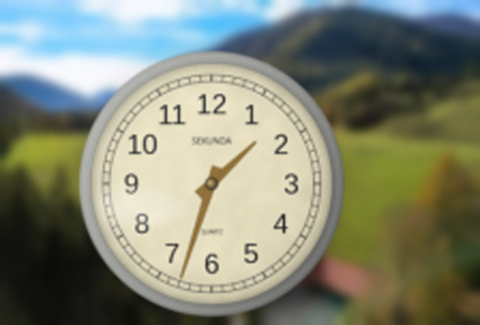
**1:33**
